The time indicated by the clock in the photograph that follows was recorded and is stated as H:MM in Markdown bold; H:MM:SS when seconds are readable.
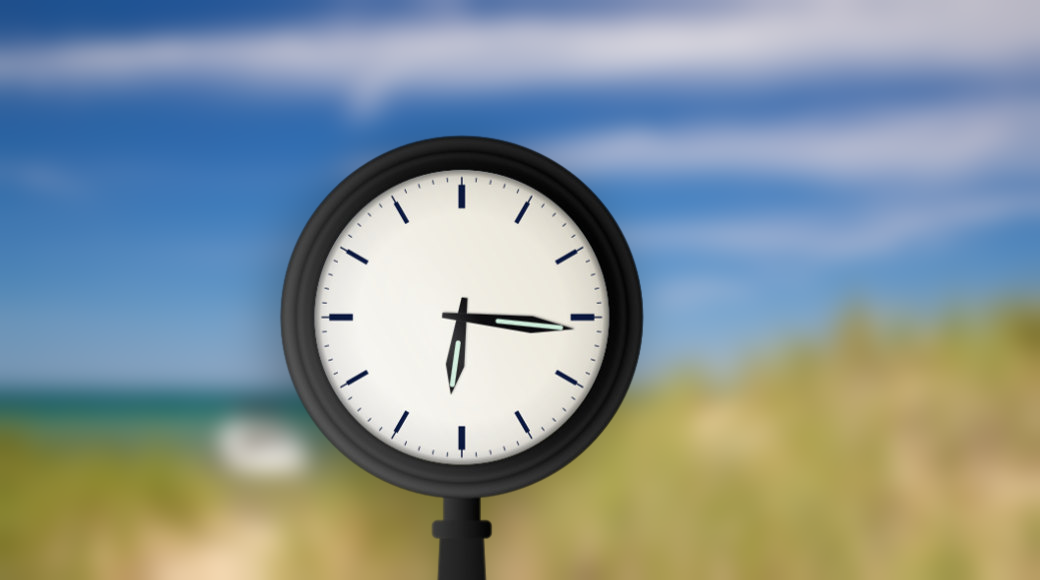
**6:16**
